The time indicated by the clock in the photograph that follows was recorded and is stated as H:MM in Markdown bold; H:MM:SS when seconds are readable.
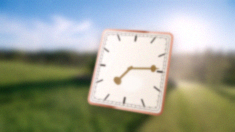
**7:14**
